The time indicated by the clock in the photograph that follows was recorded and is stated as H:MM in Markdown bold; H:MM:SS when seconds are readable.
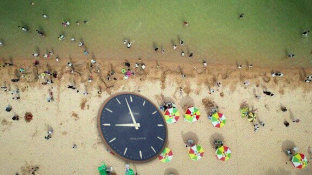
**8:58**
